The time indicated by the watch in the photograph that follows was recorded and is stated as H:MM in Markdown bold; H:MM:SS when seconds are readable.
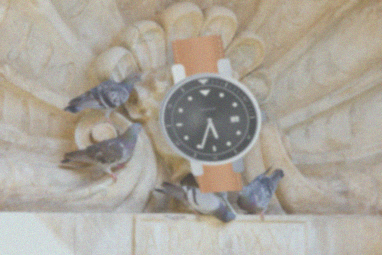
**5:34**
